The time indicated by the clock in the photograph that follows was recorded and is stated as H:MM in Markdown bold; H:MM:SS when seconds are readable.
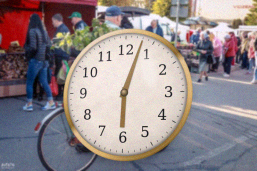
**6:03**
